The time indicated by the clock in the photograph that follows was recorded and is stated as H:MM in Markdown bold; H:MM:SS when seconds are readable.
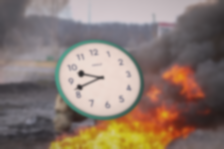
**9:42**
